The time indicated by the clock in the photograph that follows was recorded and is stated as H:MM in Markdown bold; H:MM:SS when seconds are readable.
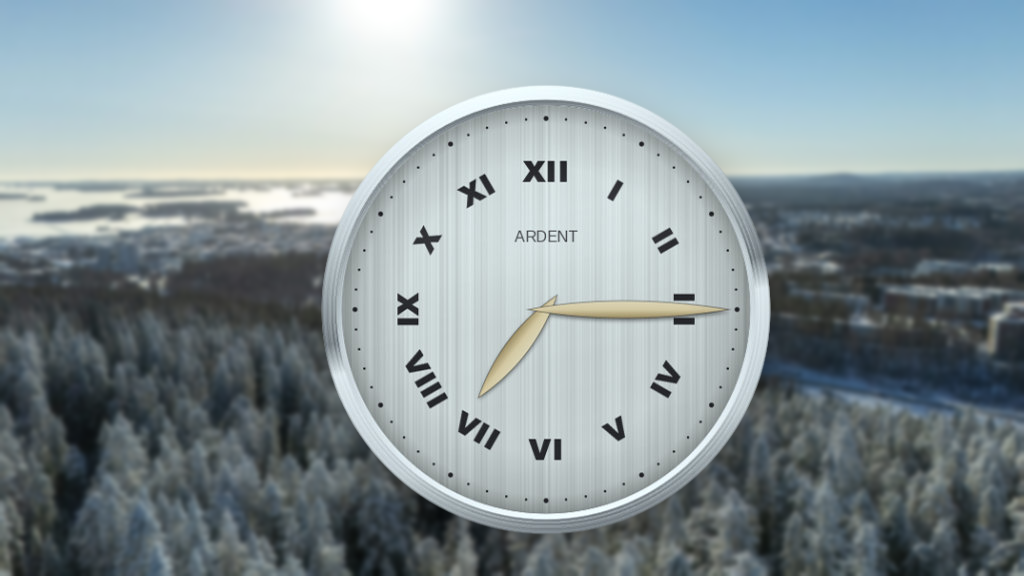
**7:15**
